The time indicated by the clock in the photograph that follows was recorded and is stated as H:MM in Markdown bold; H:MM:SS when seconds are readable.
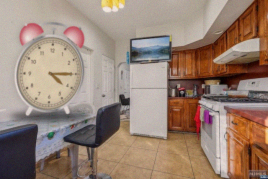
**4:15**
